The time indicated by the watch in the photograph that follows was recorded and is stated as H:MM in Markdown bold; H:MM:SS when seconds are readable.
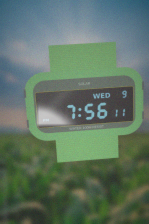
**7:56:11**
